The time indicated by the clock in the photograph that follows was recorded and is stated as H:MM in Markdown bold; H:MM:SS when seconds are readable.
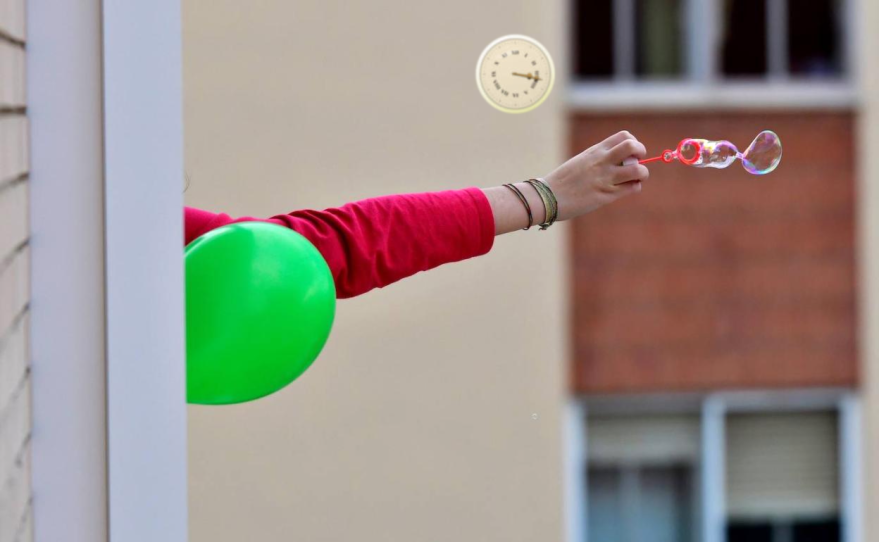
**3:17**
